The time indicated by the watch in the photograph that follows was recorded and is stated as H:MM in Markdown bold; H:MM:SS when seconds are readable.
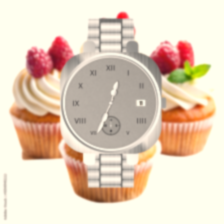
**12:34**
